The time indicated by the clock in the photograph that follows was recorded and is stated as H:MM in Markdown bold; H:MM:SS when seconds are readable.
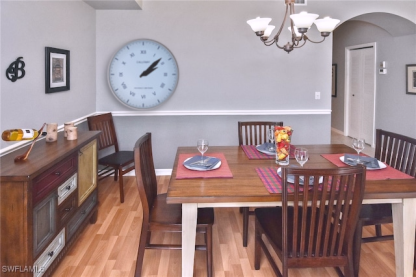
**2:08**
